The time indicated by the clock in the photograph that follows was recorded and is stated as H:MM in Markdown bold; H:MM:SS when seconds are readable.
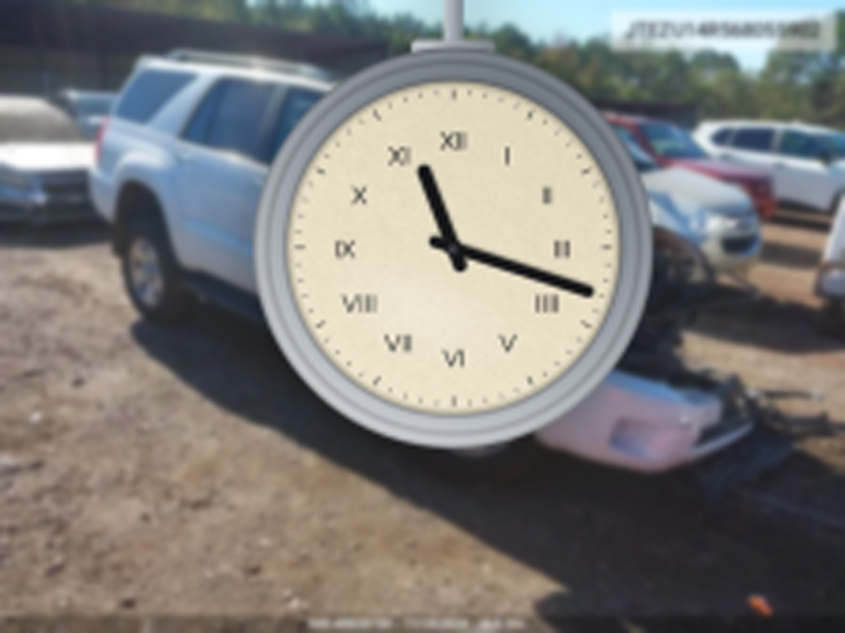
**11:18**
